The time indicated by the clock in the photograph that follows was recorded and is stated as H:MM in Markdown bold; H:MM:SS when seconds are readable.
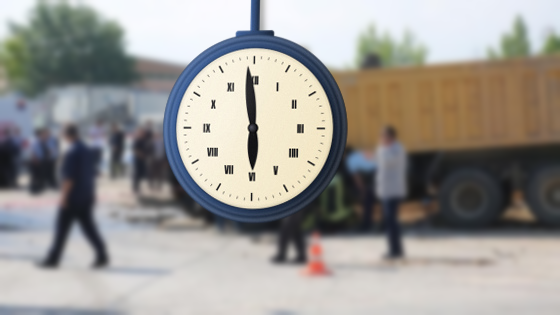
**5:59**
